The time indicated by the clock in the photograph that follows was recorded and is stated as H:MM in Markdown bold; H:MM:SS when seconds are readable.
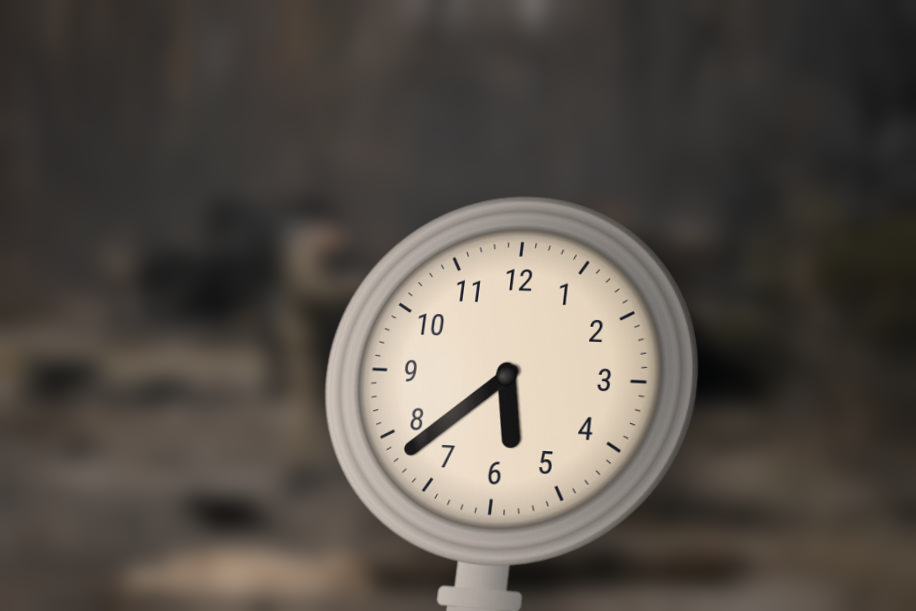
**5:38**
